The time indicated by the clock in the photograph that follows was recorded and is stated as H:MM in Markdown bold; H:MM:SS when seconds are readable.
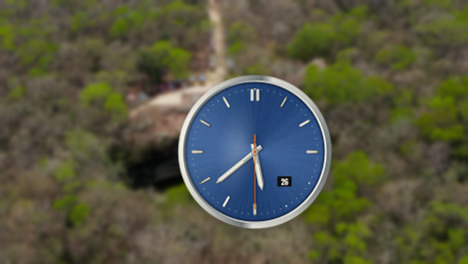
**5:38:30**
